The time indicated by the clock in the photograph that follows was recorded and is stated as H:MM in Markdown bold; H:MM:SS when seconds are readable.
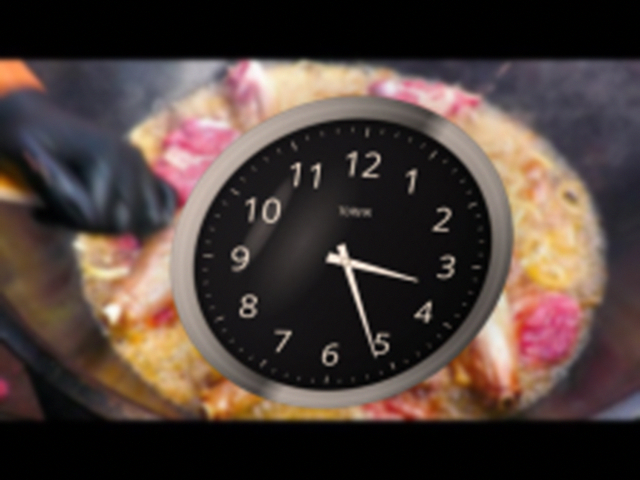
**3:26**
